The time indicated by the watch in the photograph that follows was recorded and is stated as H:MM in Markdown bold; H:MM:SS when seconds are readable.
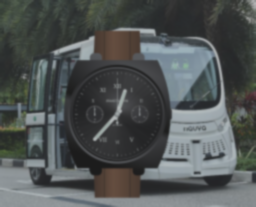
**12:37**
